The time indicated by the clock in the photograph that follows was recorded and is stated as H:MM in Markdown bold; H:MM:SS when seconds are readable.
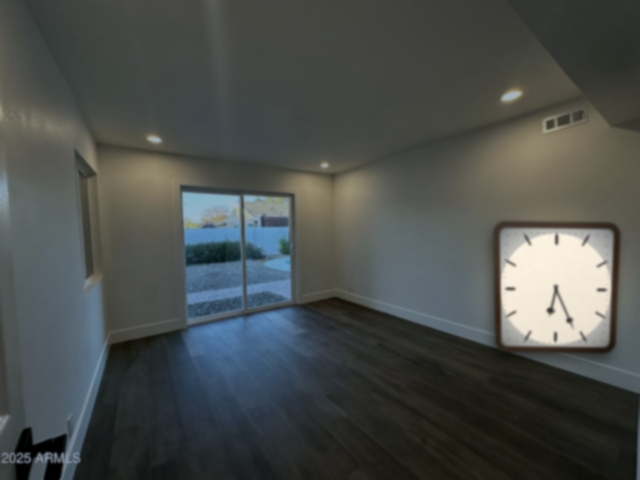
**6:26**
